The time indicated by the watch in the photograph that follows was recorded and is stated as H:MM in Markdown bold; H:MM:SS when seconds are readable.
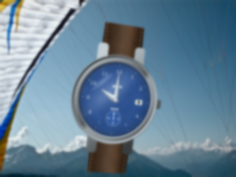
**10:00**
